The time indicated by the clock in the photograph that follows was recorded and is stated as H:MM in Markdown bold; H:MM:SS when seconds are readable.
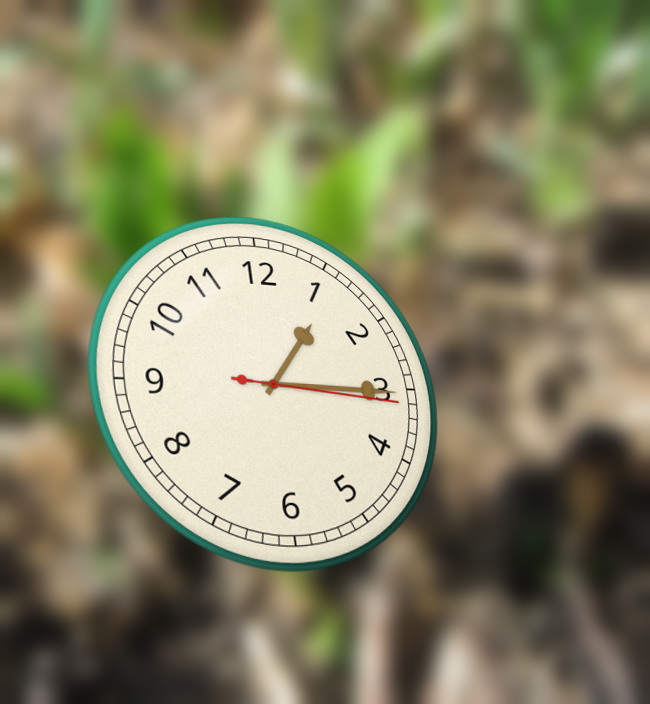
**1:15:16**
